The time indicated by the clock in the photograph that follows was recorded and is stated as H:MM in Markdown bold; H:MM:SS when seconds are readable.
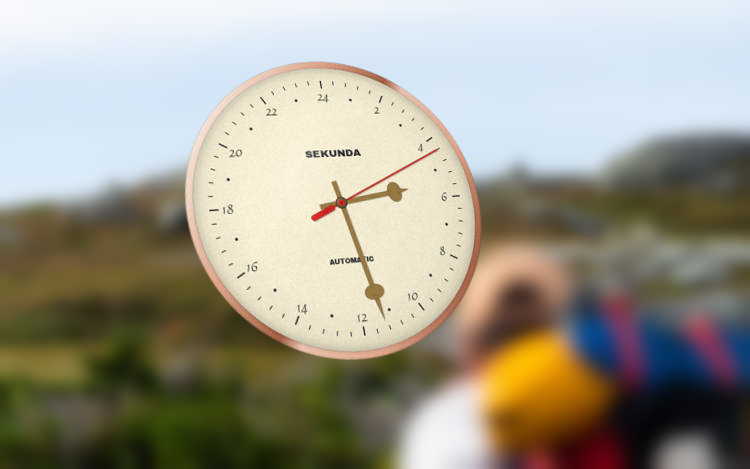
**5:28:11**
